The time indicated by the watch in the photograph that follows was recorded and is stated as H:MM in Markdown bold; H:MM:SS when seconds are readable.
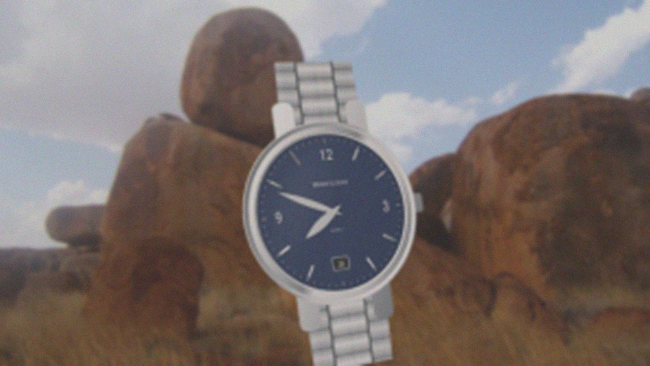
**7:49**
